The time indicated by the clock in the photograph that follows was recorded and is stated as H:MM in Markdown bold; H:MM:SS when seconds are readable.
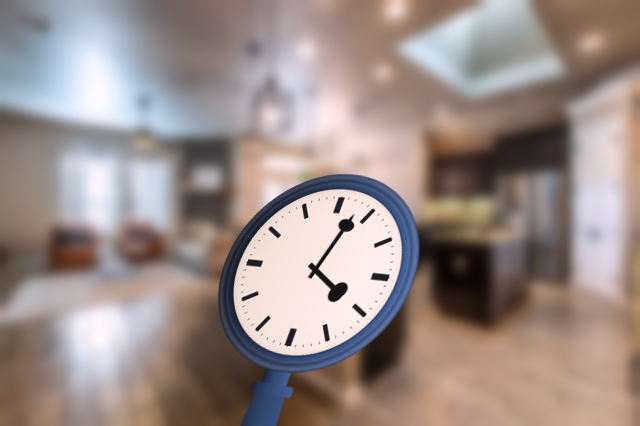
**4:03**
